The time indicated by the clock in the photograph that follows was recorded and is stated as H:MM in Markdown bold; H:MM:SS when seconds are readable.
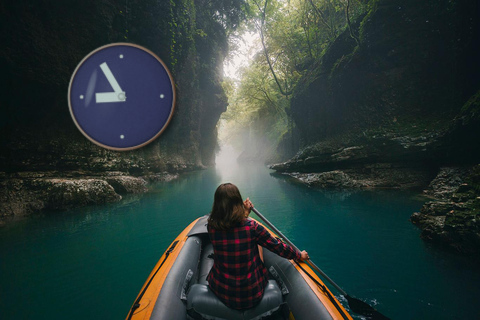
**8:55**
